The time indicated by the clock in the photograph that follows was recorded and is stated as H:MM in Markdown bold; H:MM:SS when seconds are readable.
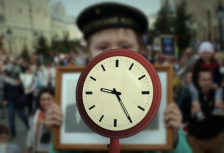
**9:25**
